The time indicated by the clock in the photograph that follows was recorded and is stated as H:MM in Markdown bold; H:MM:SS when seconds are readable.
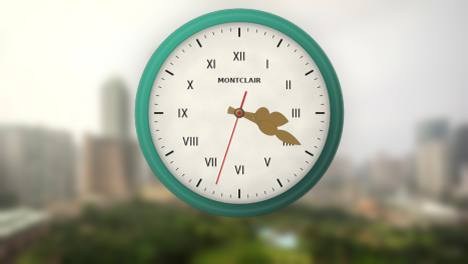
**3:19:33**
